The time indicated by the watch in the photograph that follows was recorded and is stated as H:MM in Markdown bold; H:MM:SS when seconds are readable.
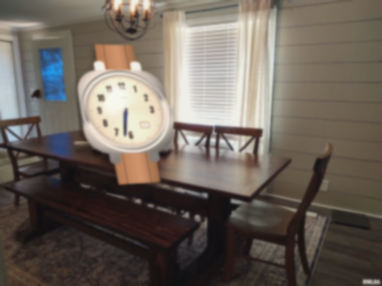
**6:32**
